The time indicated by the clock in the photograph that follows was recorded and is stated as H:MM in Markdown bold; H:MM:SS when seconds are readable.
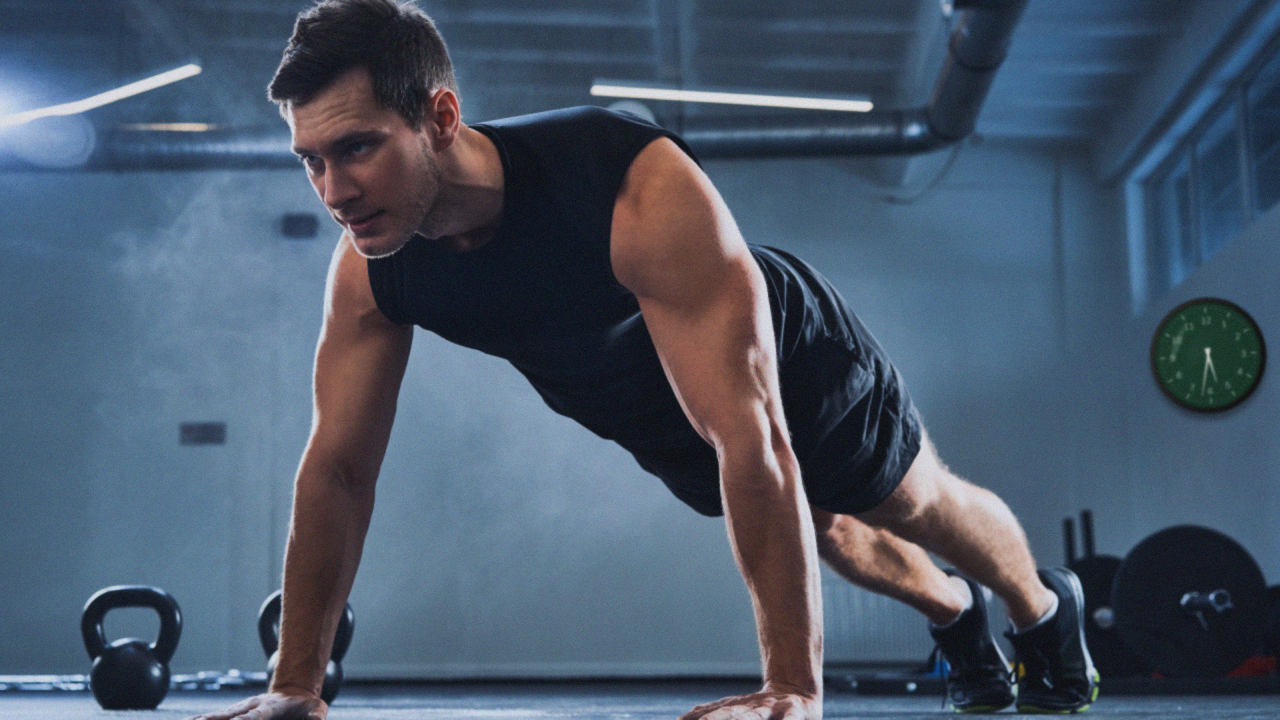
**5:32**
